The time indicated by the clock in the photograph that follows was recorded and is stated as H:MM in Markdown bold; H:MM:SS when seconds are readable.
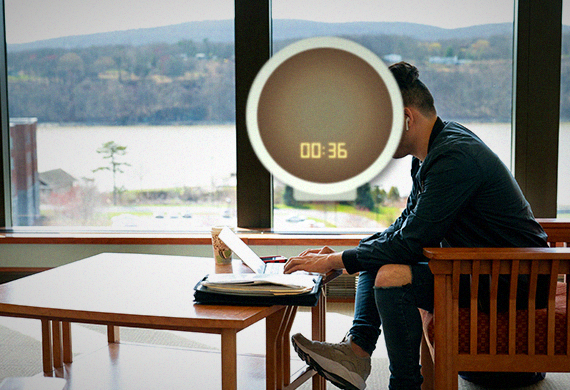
**0:36**
